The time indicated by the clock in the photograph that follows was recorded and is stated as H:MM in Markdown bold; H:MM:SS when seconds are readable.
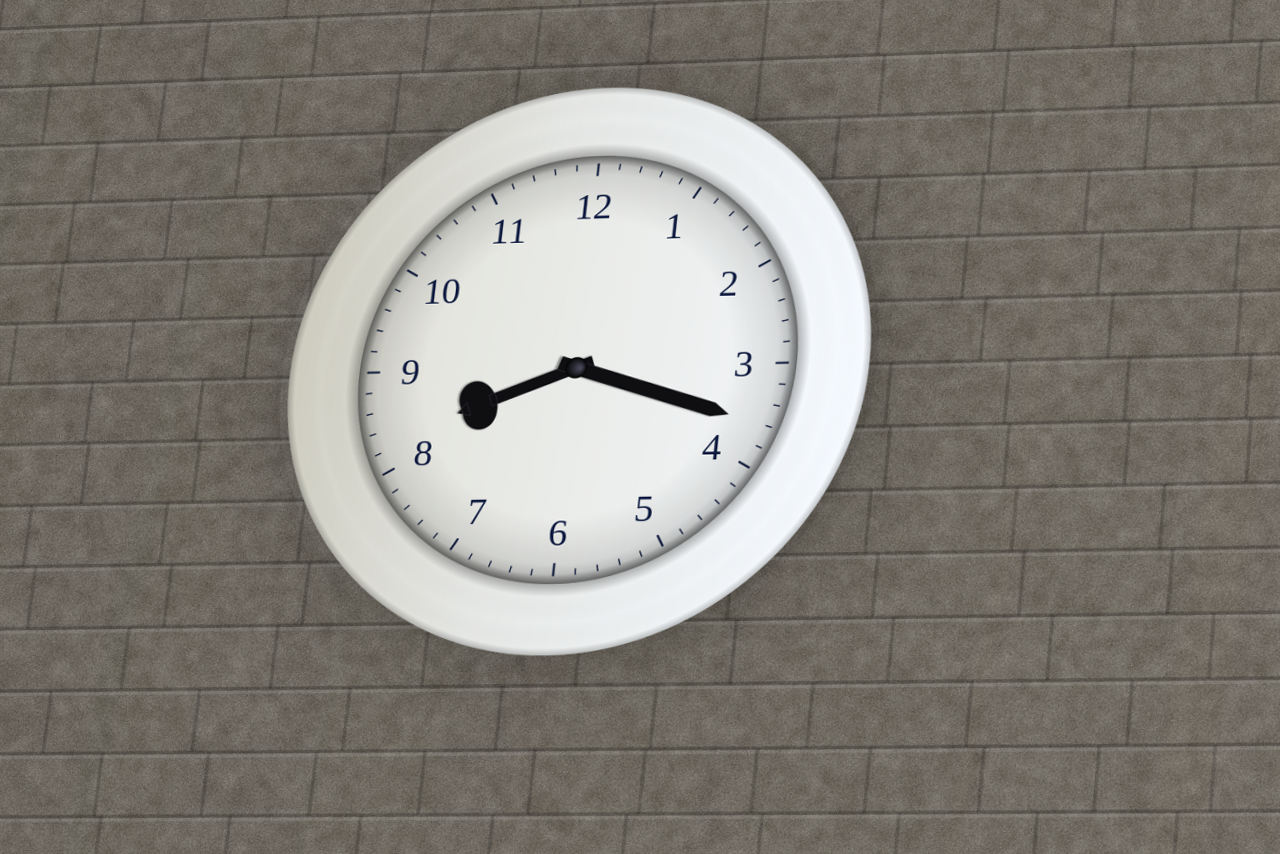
**8:18**
